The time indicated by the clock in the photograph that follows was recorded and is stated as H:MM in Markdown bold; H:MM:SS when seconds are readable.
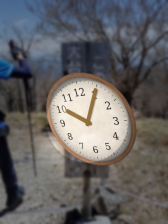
**10:05**
